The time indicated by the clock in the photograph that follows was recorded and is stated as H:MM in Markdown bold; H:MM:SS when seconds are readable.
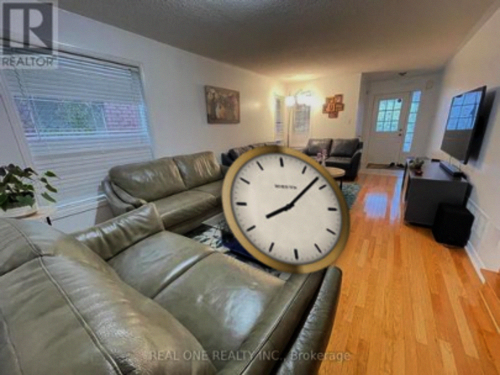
**8:08**
